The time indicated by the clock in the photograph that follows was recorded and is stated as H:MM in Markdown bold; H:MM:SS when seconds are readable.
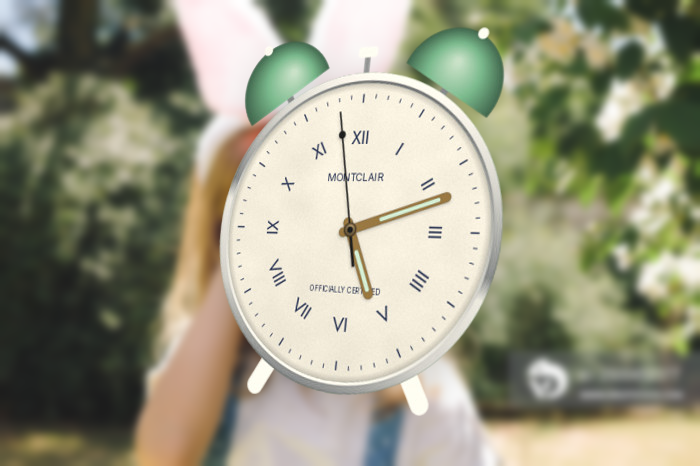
**5:11:58**
